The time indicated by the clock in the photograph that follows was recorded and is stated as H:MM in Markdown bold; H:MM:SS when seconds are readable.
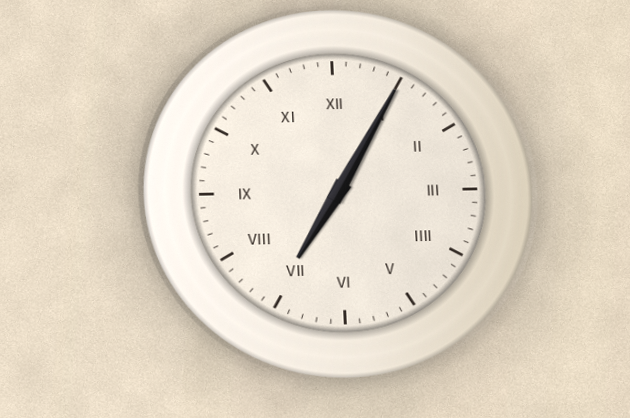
**7:05**
